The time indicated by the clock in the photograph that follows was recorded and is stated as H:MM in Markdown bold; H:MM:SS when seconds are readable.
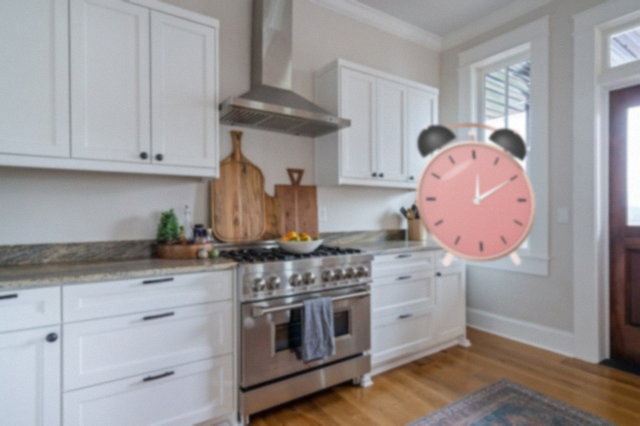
**12:10**
